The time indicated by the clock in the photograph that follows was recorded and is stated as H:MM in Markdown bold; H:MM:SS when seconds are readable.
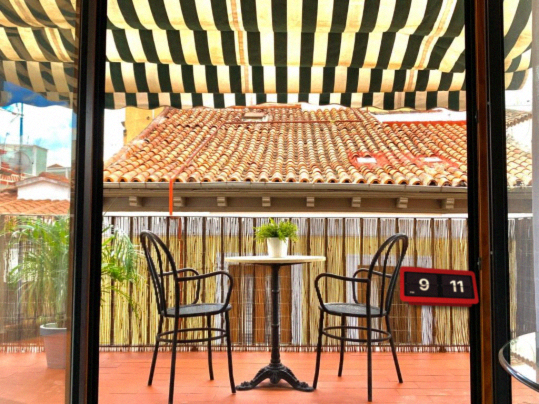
**9:11**
